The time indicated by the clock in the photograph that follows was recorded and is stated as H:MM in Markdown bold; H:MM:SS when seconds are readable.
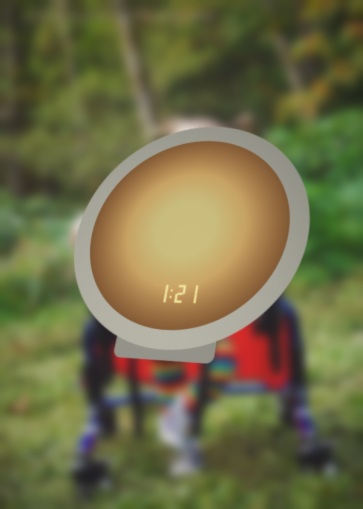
**1:21**
